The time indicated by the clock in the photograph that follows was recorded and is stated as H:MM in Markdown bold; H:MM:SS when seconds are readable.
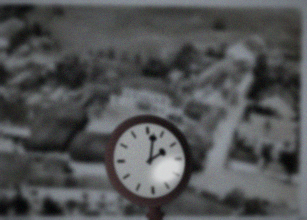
**2:02**
